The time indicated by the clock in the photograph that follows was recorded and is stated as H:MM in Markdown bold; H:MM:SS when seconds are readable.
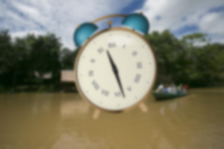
**11:28**
